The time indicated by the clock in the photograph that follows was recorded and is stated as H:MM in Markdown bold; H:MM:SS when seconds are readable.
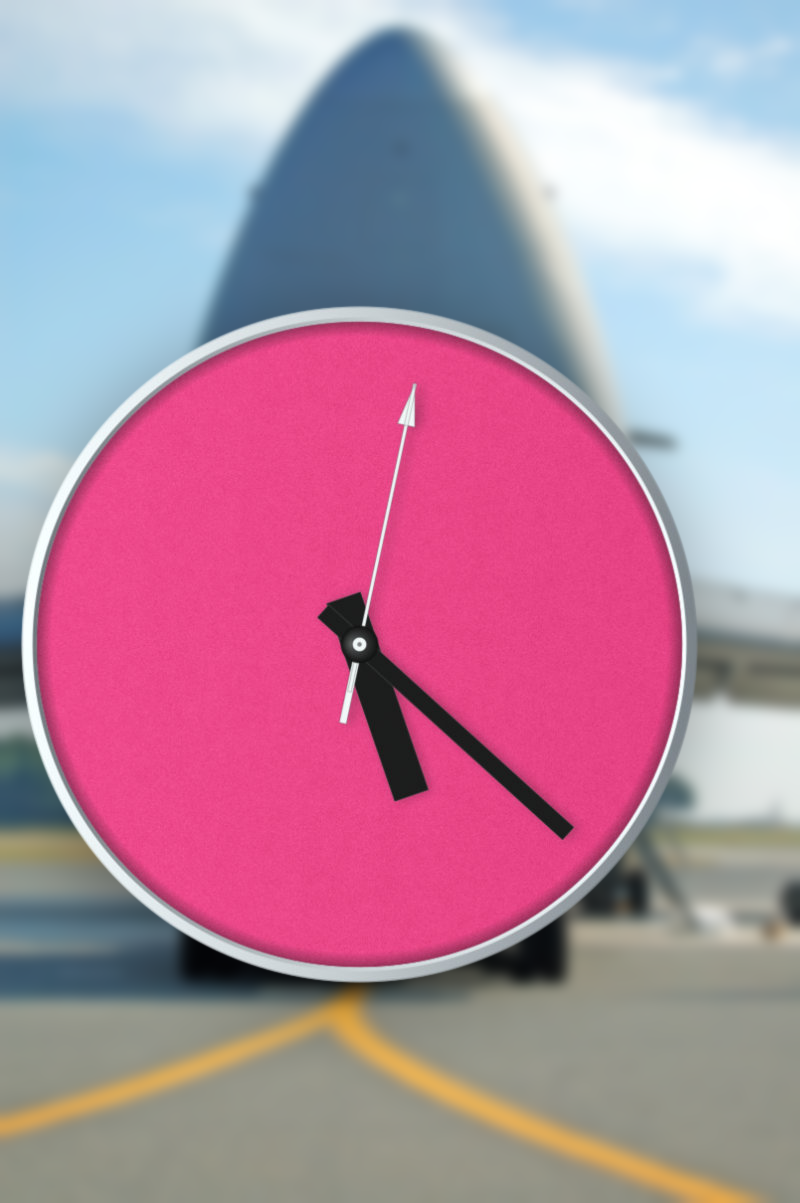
**5:22:02**
